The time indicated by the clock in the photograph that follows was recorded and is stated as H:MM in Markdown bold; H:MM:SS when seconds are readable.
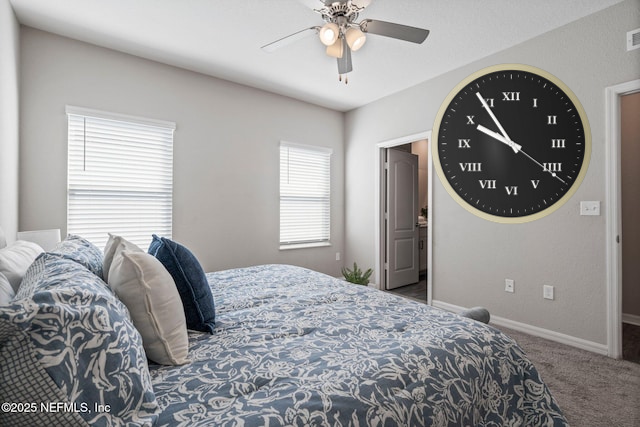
**9:54:21**
